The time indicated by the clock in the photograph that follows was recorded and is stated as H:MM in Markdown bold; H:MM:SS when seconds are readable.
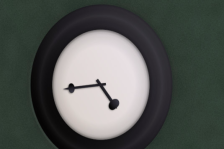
**4:44**
